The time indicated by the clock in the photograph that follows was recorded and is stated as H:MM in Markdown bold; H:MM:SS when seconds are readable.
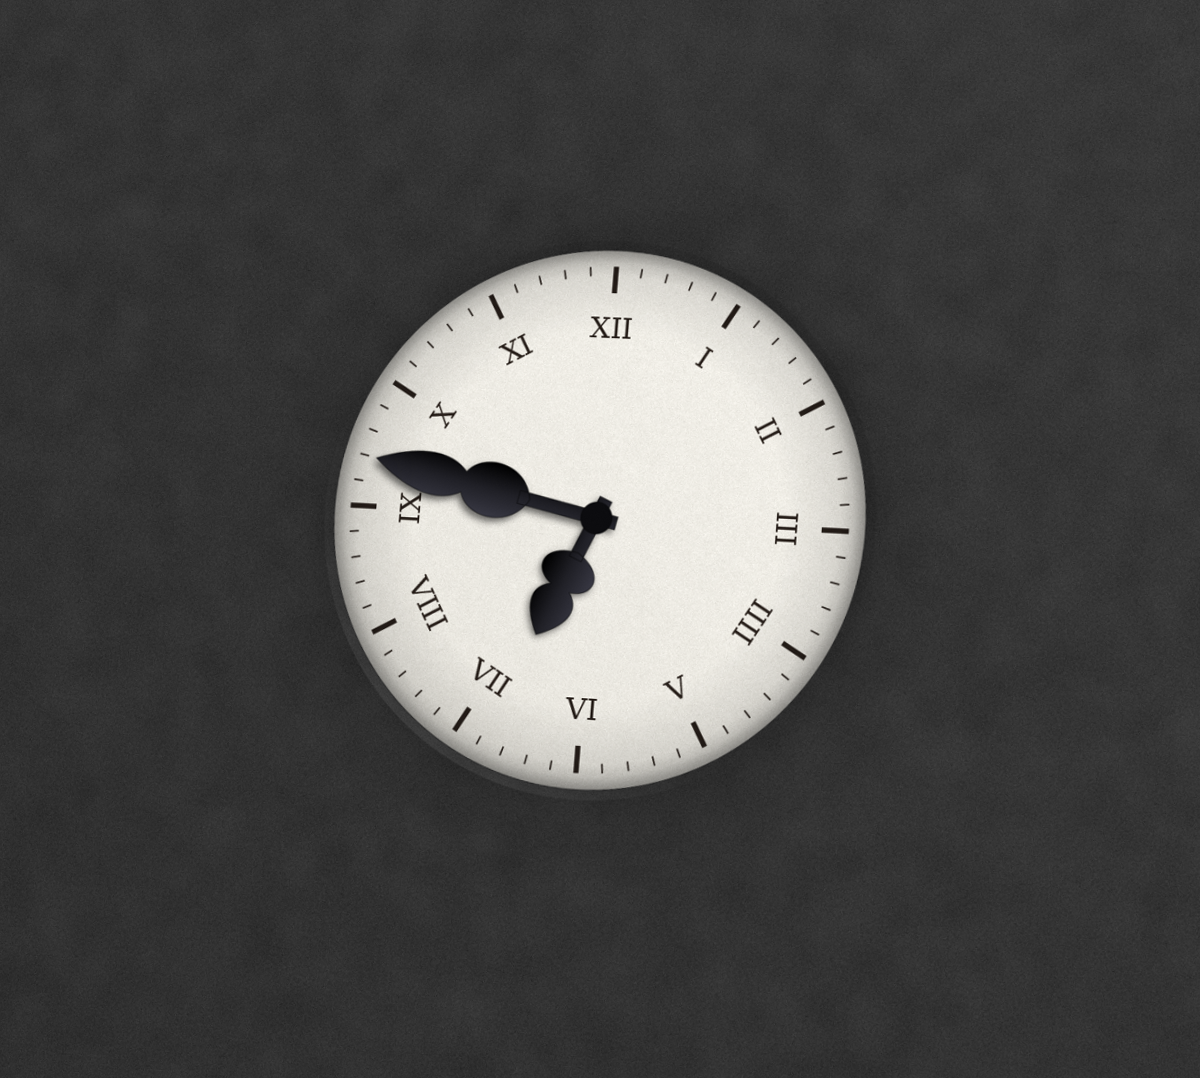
**6:47**
